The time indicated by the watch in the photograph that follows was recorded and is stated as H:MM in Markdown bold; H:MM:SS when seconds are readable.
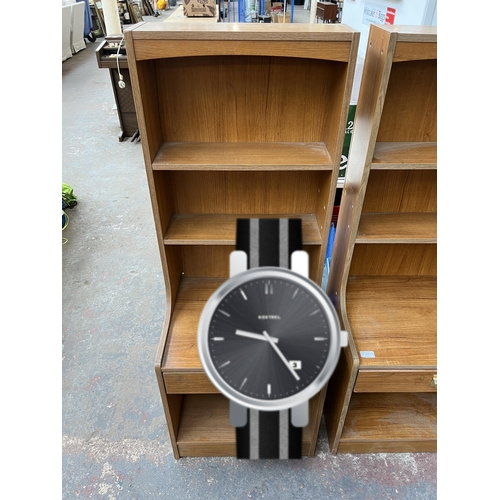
**9:24**
